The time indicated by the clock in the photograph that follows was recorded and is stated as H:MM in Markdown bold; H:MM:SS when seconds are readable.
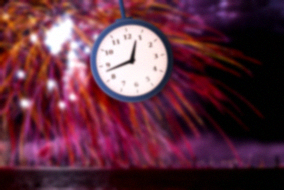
**12:43**
